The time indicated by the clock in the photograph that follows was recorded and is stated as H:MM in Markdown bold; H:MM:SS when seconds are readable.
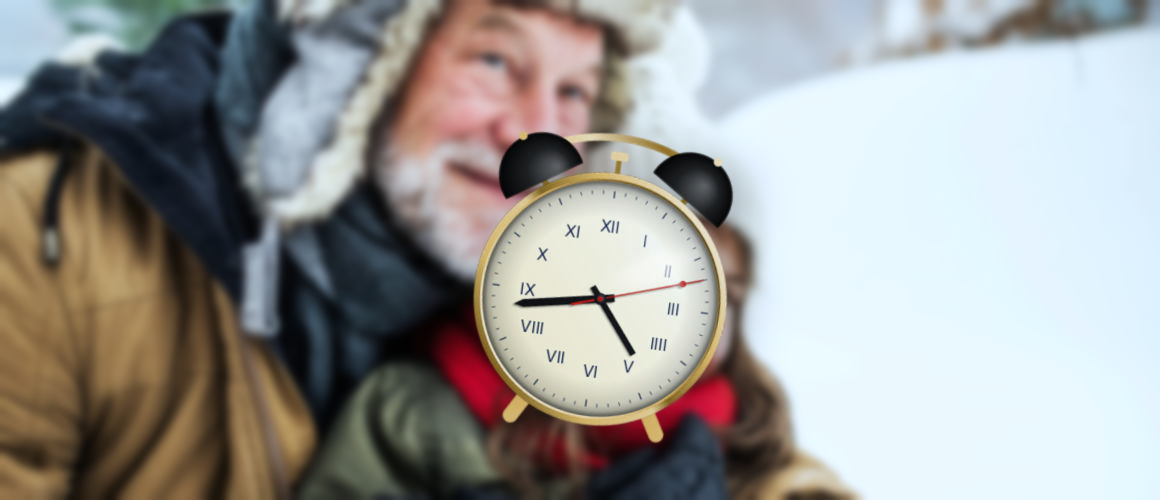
**4:43:12**
